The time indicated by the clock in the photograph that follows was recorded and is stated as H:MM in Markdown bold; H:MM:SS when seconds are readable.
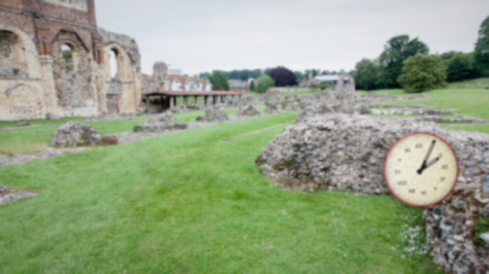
**2:05**
